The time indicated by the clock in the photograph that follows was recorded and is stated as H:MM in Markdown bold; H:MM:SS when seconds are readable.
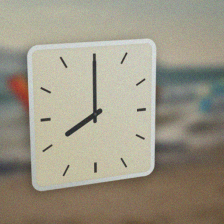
**8:00**
